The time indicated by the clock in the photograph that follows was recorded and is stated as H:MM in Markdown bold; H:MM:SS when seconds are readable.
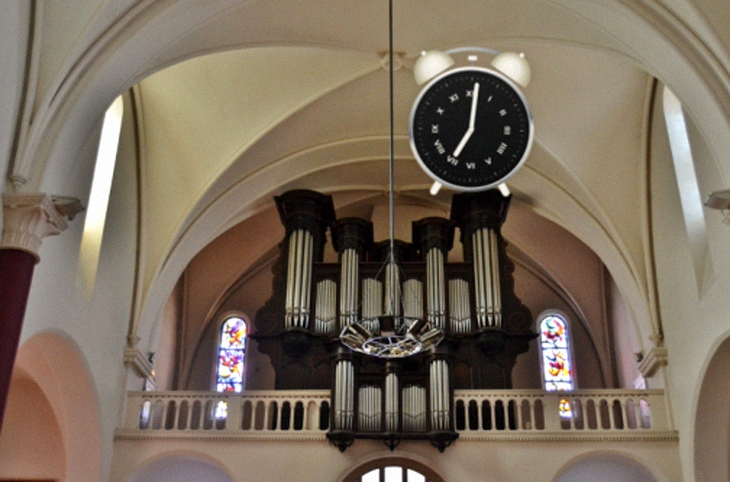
**7:01**
